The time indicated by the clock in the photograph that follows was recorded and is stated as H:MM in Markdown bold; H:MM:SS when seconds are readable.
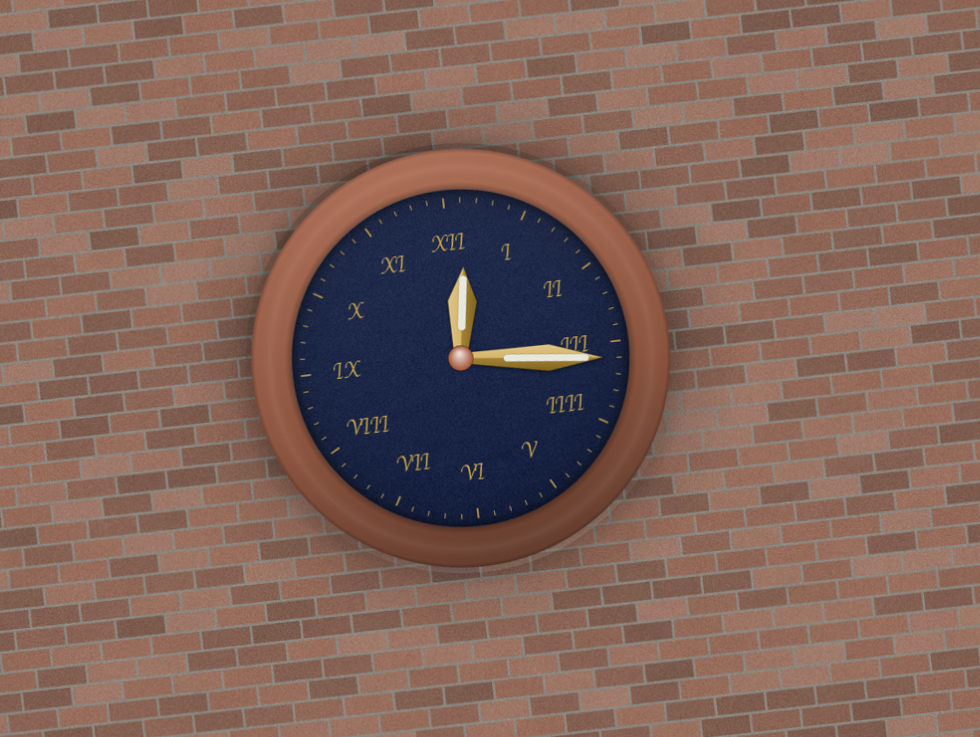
**12:16**
